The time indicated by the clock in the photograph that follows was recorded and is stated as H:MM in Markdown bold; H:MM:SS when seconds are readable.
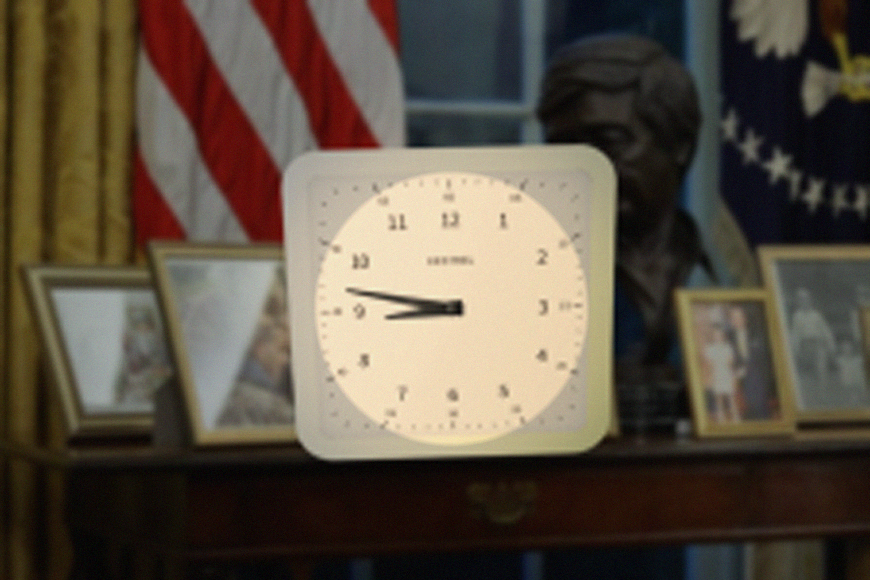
**8:47**
